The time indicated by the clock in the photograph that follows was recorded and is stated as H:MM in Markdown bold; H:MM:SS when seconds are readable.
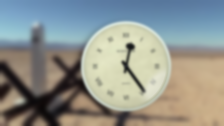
**12:24**
